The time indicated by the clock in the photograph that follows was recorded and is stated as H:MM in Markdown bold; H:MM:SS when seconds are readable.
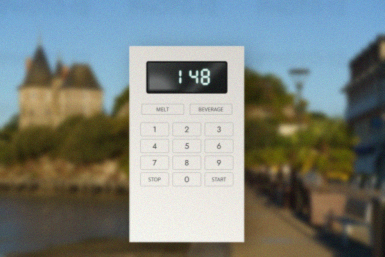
**1:48**
